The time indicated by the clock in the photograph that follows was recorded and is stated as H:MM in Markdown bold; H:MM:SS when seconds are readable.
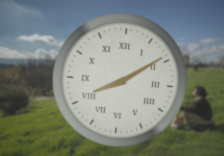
**8:09**
